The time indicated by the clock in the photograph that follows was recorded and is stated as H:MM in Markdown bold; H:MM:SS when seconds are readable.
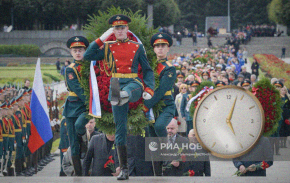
**5:03**
